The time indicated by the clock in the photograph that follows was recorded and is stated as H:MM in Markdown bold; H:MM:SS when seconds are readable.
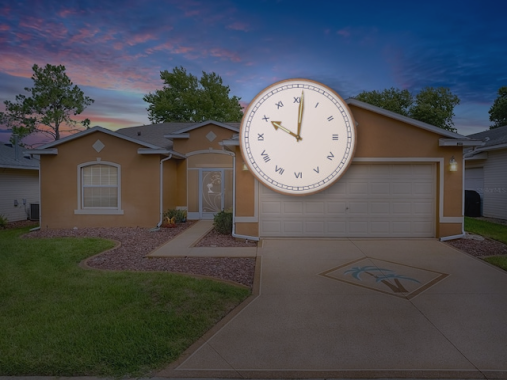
**10:01**
